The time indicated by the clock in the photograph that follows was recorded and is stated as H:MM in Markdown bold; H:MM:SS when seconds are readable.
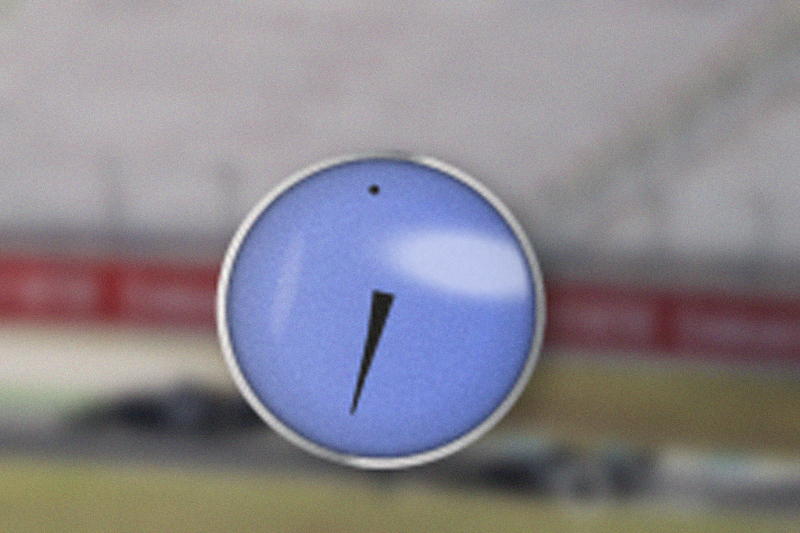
**6:33**
